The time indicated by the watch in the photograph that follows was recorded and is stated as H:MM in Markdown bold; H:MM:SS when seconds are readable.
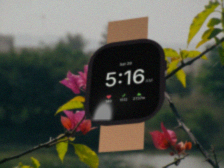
**5:16**
